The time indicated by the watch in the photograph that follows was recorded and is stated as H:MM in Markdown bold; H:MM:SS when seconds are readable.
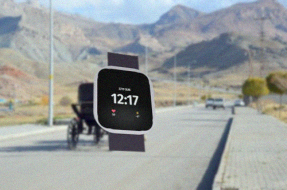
**12:17**
